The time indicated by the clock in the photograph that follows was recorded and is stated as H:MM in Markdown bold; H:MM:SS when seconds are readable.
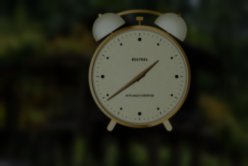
**1:39**
